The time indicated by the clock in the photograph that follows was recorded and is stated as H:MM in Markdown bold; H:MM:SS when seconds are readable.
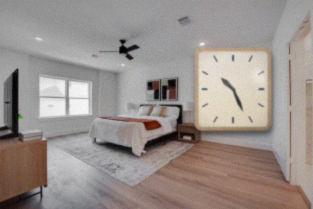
**10:26**
